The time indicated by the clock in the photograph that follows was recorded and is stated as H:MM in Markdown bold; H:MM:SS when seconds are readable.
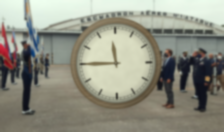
**11:45**
